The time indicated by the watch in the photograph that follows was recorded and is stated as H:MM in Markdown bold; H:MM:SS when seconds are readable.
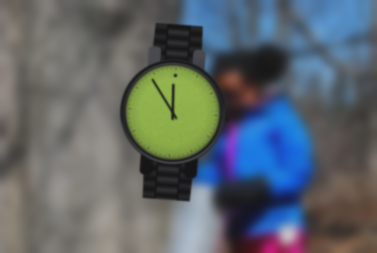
**11:54**
